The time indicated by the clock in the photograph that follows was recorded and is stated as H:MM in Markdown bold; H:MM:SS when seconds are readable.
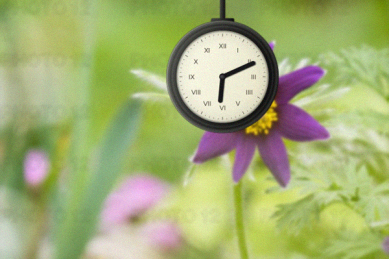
**6:11**
